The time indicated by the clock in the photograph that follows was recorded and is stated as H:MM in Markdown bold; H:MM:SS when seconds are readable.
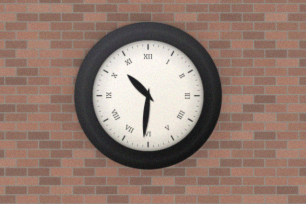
**10:31**
